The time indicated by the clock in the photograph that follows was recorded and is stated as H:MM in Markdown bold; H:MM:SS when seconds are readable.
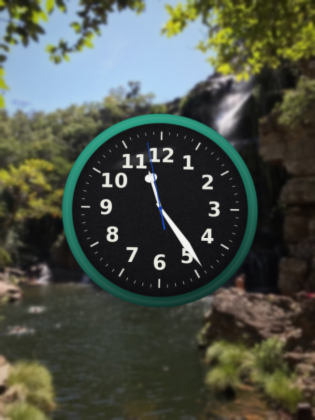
**11:23:58**
